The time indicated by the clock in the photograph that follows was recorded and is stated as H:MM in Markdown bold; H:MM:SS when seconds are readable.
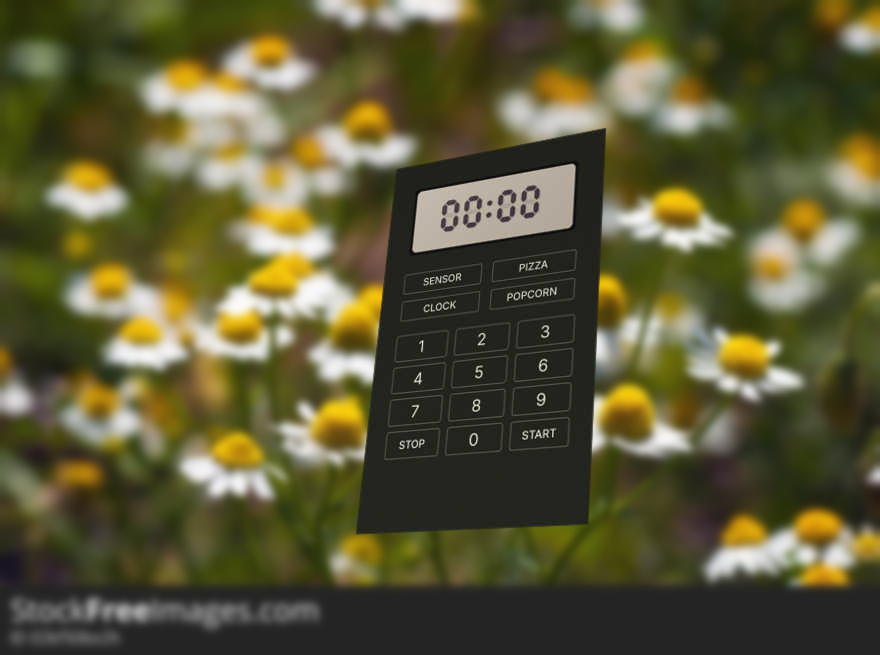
**0:00**
